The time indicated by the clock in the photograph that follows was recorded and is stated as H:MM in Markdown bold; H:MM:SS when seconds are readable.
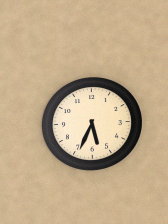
**5:34**
